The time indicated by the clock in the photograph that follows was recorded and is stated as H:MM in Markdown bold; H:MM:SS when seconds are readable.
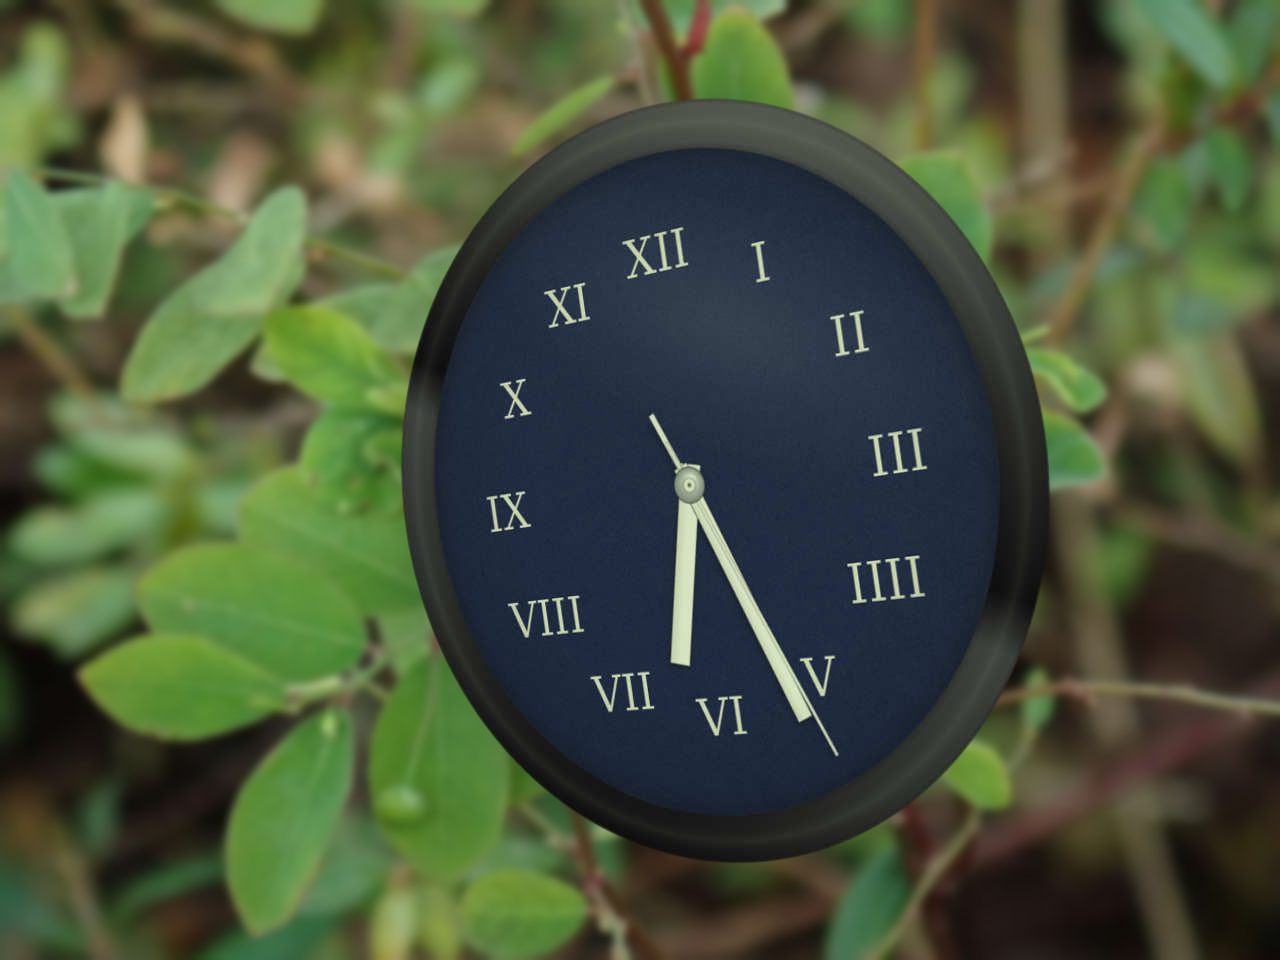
**6:26:26**
